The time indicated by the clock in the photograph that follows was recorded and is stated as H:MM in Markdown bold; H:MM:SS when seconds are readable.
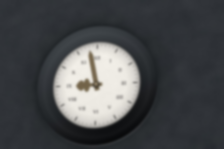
**8:58**
